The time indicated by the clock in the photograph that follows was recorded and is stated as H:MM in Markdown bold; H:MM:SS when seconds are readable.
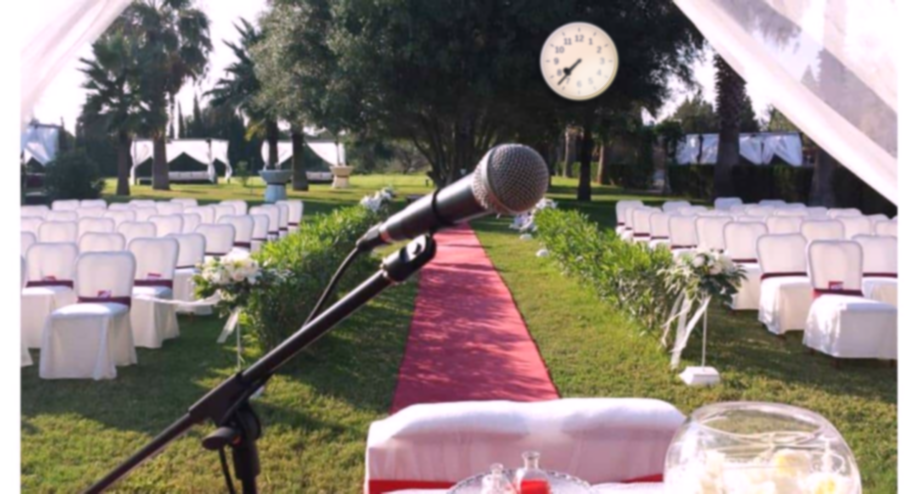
**7:37**
